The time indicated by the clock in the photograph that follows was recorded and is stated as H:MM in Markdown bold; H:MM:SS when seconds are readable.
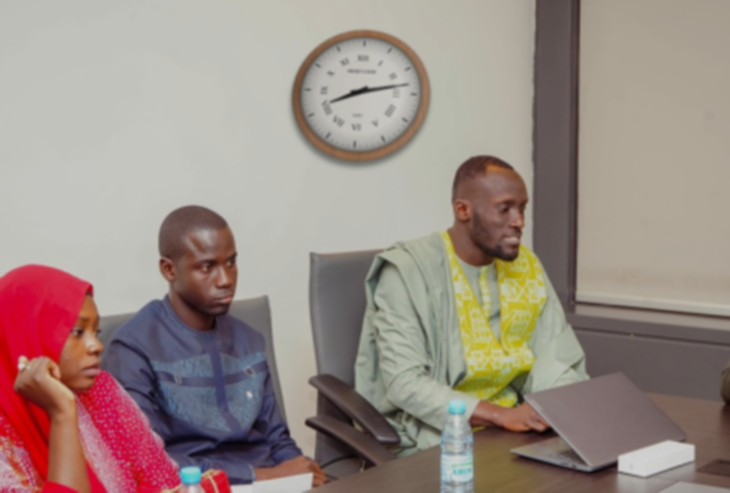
**8:13**
